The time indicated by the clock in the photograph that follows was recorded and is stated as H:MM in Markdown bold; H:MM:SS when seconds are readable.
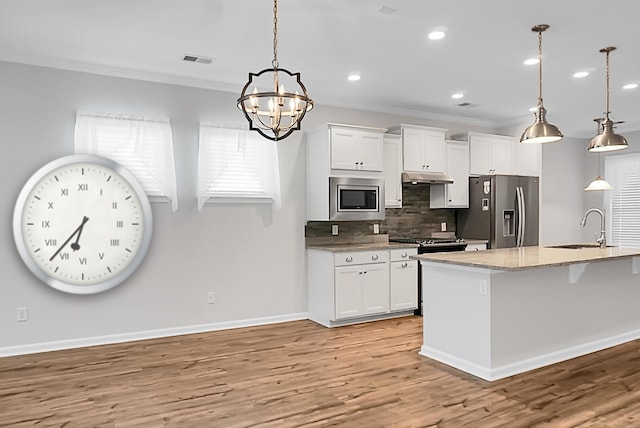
**6:37**
